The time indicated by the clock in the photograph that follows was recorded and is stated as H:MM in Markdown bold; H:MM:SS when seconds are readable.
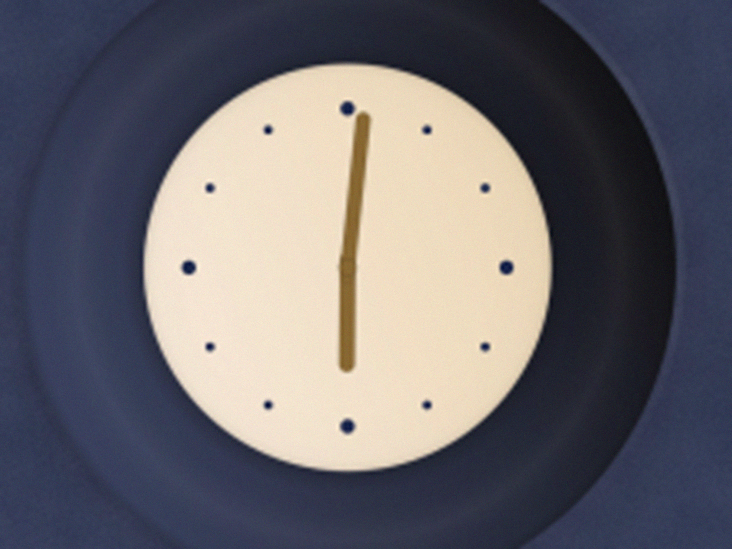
**6:01**
